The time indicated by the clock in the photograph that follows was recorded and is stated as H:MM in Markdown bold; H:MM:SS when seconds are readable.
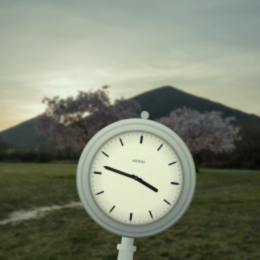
**3:47**
